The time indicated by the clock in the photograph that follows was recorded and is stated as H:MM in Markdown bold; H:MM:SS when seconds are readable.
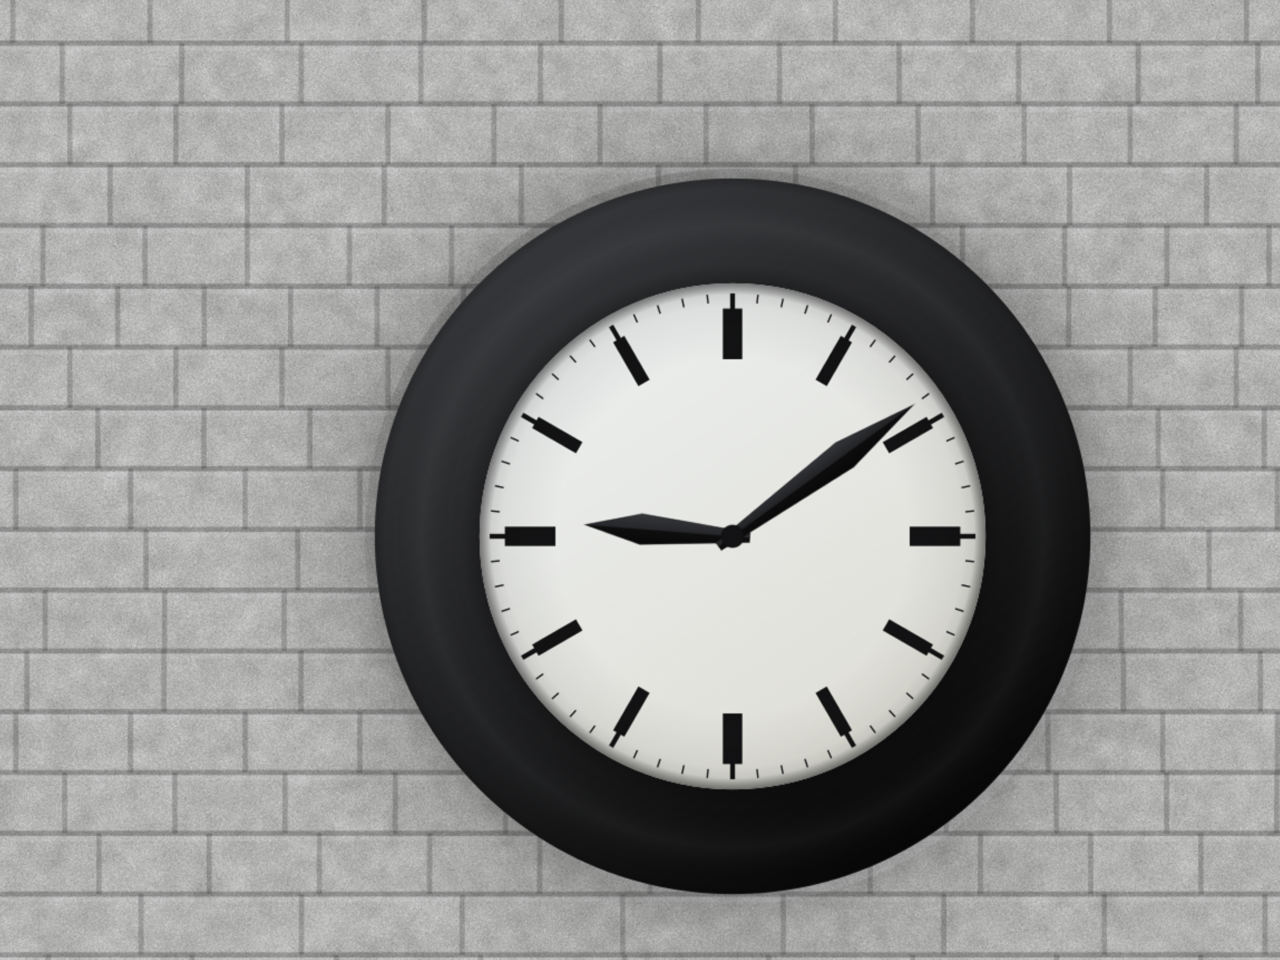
**9:09**
